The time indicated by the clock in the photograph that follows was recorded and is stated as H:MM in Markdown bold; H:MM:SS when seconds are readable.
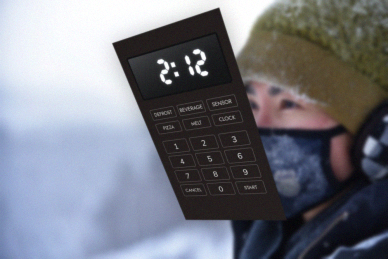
**2:12**
